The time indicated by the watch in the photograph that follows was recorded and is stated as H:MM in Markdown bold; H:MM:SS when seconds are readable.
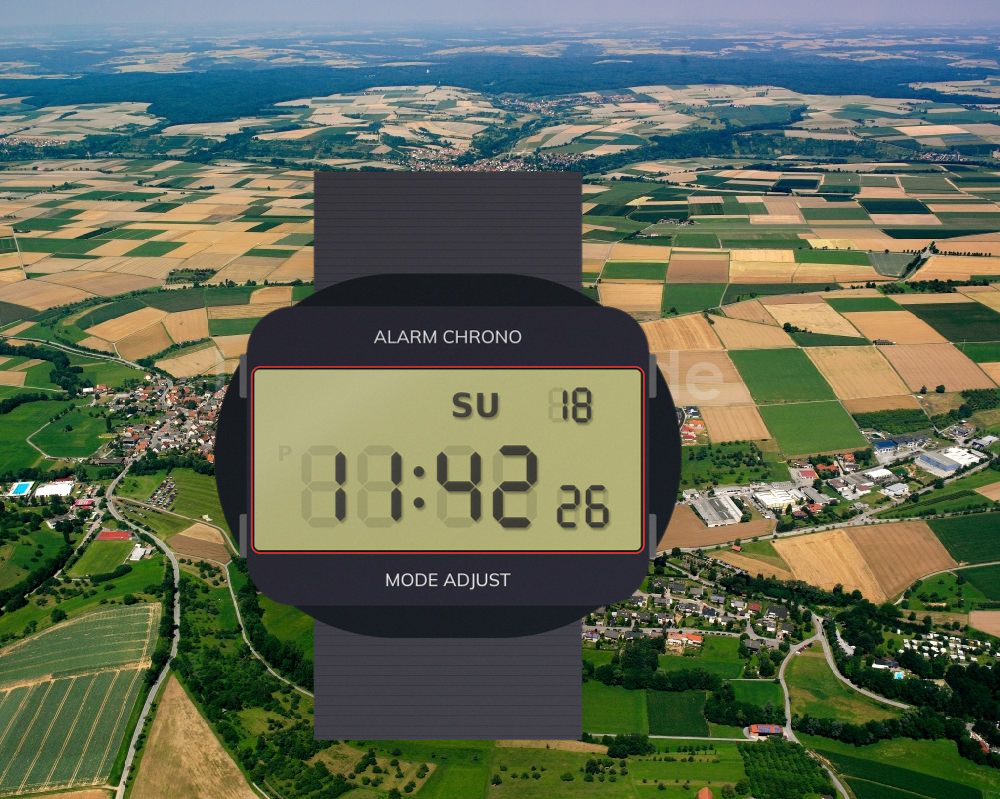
**11:42:26**
